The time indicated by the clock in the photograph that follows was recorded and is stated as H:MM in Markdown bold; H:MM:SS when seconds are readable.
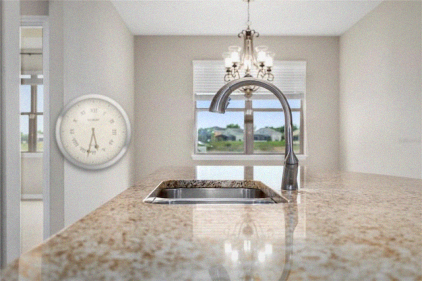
**5:32**
